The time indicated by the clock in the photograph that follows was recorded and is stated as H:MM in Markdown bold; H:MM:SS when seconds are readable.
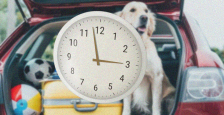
**2:58**
